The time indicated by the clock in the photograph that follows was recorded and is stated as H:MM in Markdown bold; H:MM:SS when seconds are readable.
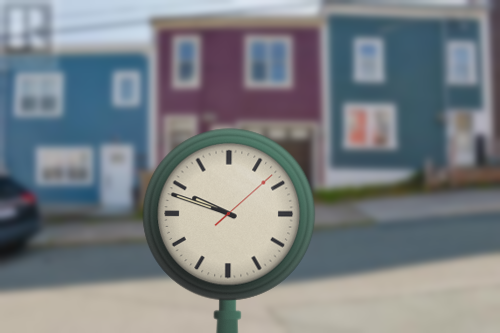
**9:48:08**
